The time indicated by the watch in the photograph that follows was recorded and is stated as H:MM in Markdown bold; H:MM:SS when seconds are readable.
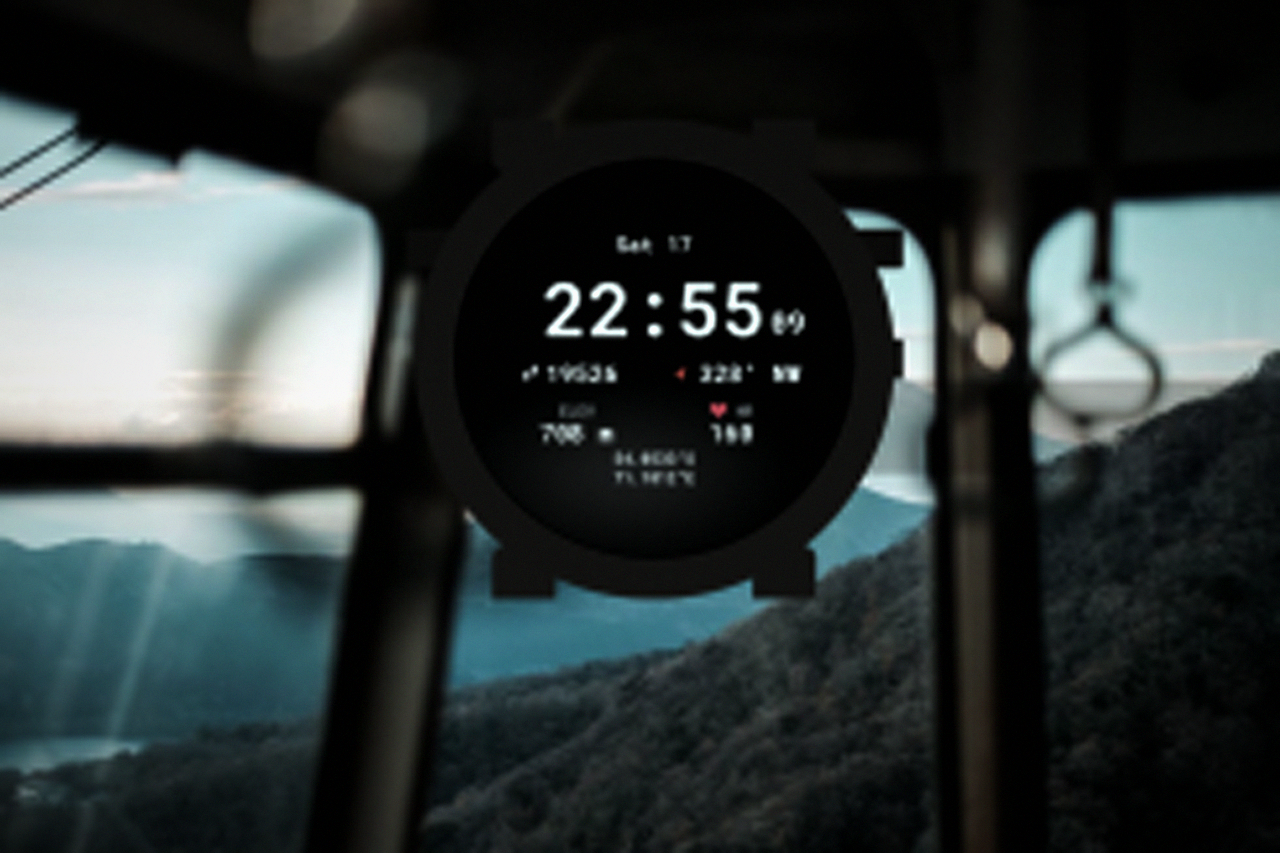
**22:55**
